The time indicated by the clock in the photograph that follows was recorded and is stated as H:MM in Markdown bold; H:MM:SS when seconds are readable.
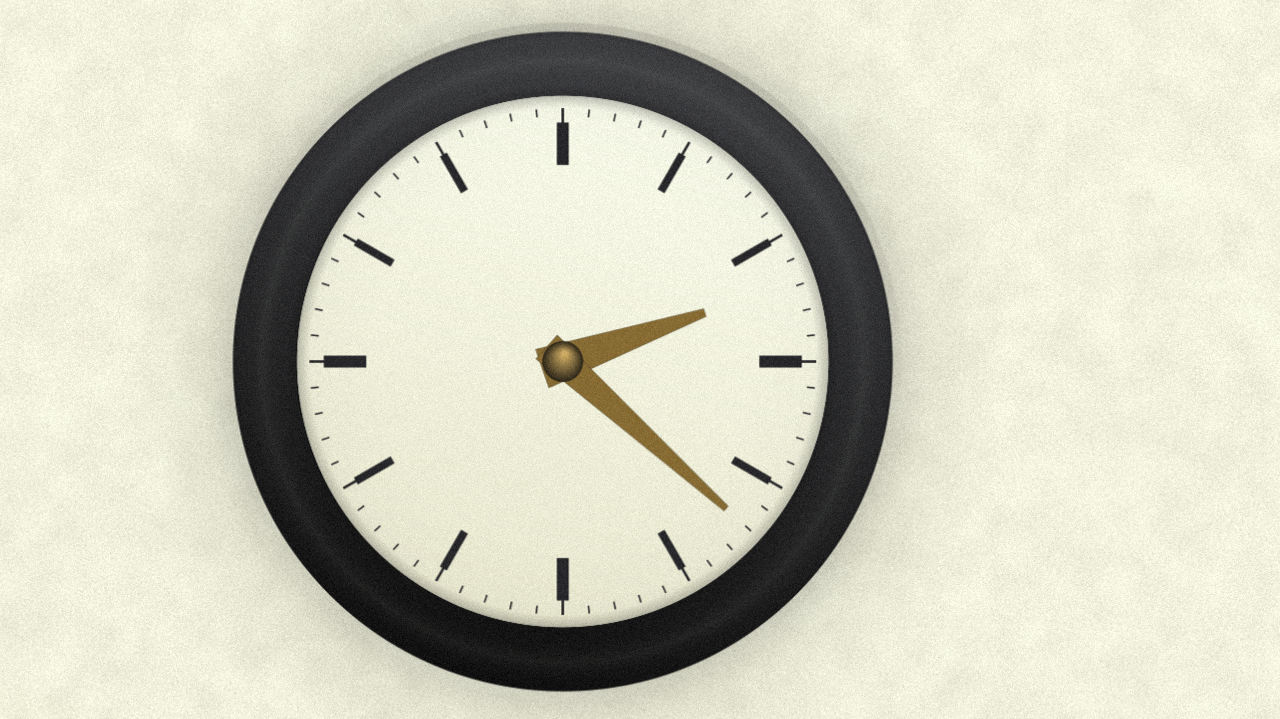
**2:22**
